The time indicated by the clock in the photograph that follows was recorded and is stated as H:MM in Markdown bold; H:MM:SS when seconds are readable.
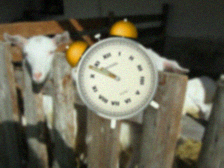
**10:53**
